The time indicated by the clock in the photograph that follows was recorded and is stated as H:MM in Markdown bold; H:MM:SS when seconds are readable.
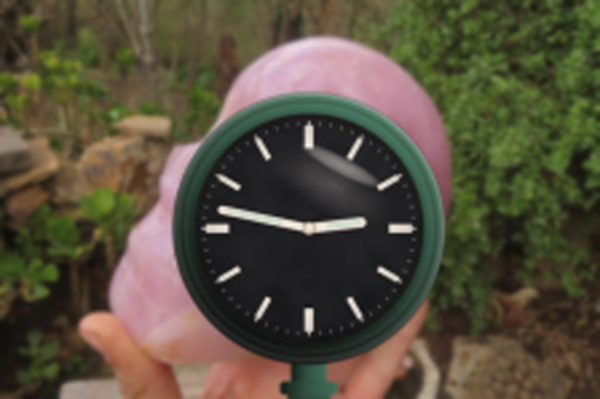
**2:47**
